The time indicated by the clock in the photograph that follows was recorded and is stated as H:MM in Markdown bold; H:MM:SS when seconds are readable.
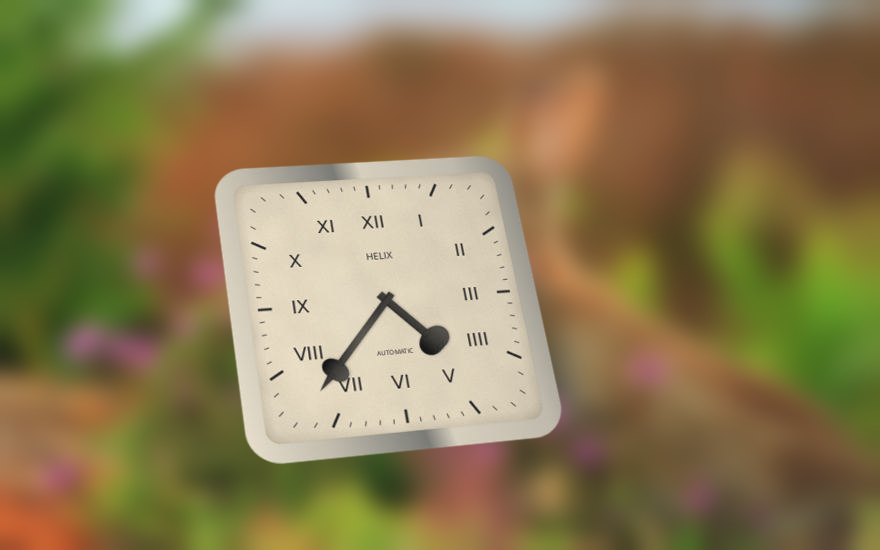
**4:37**
